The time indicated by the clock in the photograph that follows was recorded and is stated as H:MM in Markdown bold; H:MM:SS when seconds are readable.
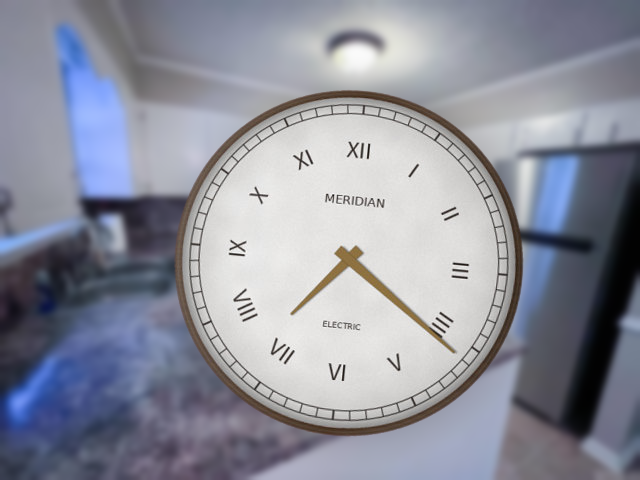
**7:21**
